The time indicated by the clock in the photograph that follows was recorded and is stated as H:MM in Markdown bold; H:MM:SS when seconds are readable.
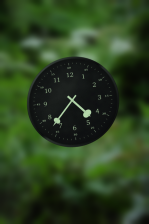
**4:37**
